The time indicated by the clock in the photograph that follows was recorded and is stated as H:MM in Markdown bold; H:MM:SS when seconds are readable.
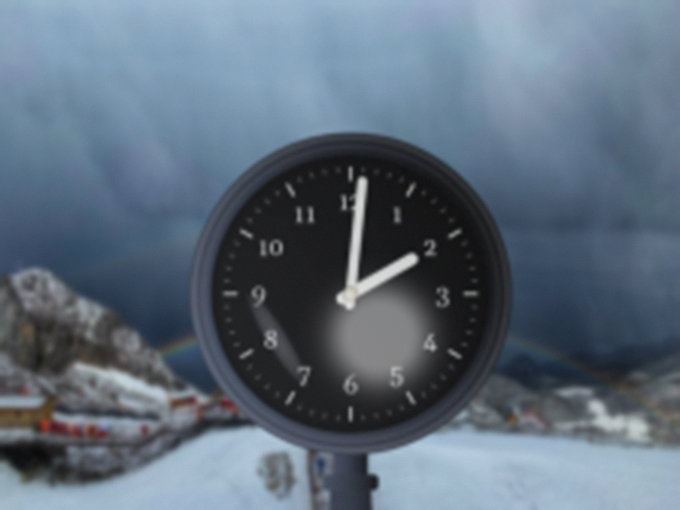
**2:01**
